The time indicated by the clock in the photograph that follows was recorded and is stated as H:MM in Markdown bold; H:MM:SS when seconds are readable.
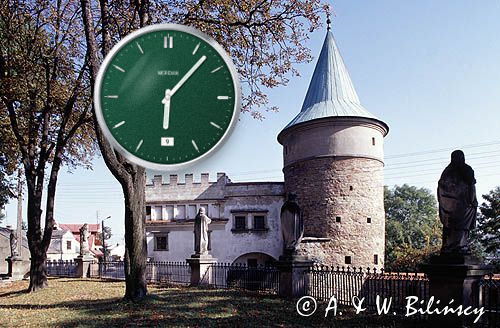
**6:07**
